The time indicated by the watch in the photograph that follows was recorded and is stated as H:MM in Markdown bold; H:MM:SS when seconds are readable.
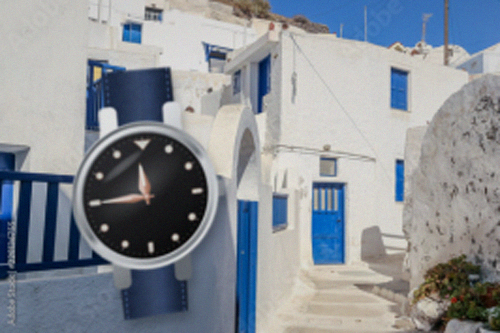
**11:45**
